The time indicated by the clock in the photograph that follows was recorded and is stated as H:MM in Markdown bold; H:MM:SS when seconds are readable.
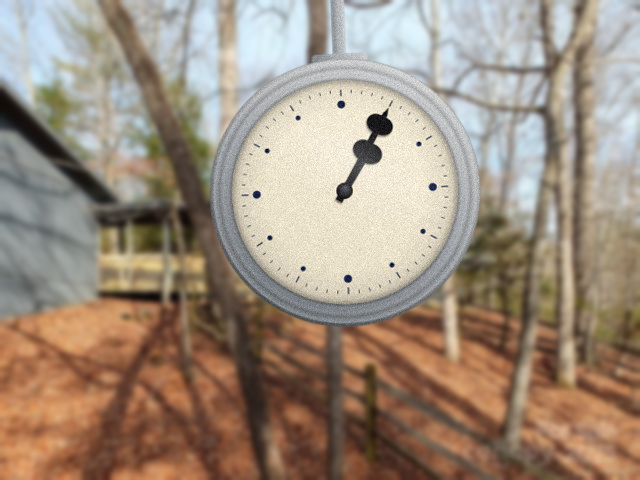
**1:05**
